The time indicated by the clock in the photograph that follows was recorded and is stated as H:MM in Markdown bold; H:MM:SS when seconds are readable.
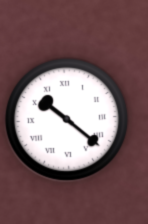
**10:22**
